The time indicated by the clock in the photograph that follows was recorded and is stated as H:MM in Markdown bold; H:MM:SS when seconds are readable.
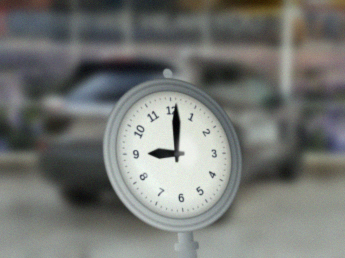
**9:01**
